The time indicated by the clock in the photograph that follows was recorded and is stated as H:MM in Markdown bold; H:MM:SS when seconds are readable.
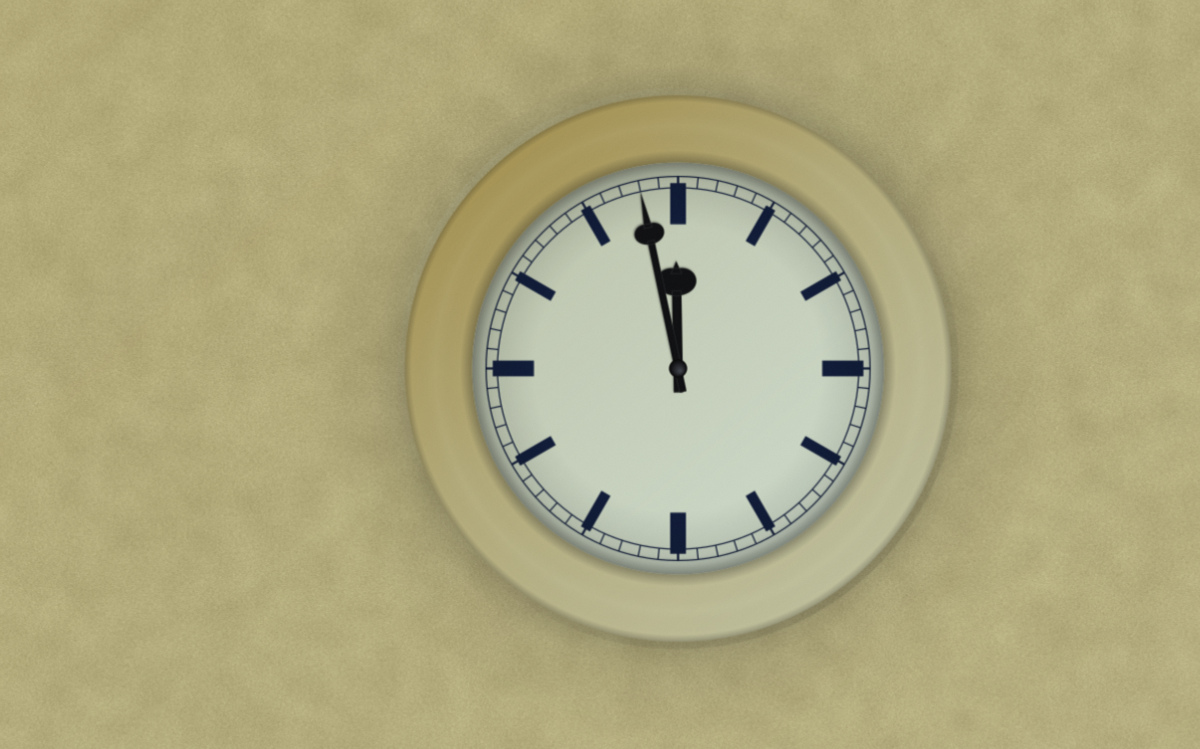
**11:58**
